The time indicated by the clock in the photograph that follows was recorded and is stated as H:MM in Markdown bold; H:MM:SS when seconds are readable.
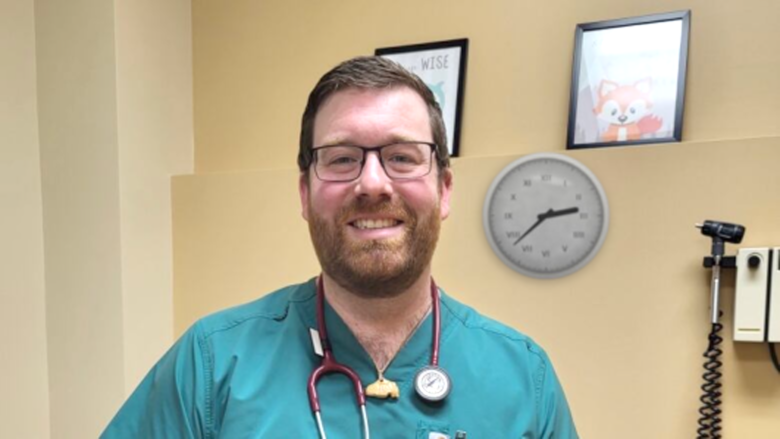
**2:38**
